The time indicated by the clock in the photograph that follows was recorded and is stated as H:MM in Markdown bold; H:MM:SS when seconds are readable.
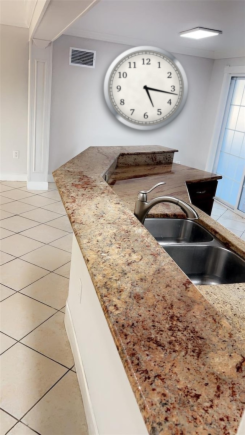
**5:17**
